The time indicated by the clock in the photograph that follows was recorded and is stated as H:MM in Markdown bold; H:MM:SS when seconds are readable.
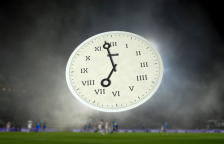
**6:58**
